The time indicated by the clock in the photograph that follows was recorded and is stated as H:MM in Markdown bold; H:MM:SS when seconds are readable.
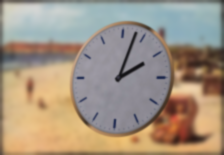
**2:03**
